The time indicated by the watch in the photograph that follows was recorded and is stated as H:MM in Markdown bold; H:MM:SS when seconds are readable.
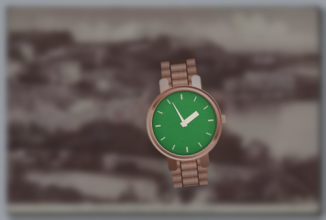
**1:56**
